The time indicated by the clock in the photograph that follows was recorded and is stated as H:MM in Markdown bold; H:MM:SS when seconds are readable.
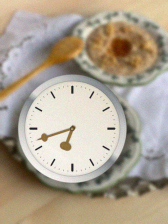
**6:42**
